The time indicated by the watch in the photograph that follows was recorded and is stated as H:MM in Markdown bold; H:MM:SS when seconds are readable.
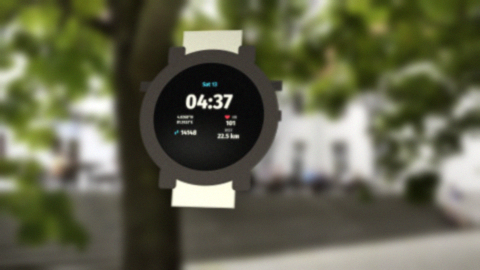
**4:37**
